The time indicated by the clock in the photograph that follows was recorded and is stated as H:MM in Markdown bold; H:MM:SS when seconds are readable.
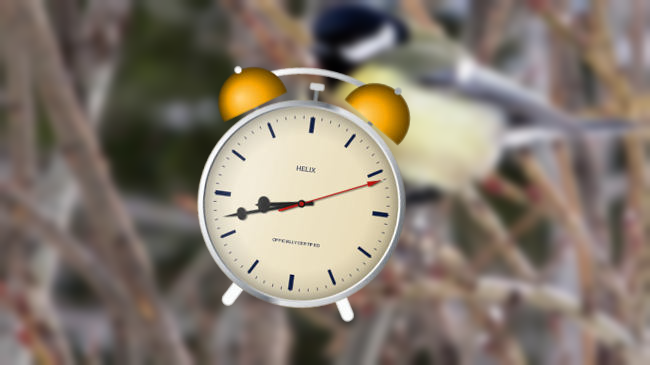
**8:42:11**
